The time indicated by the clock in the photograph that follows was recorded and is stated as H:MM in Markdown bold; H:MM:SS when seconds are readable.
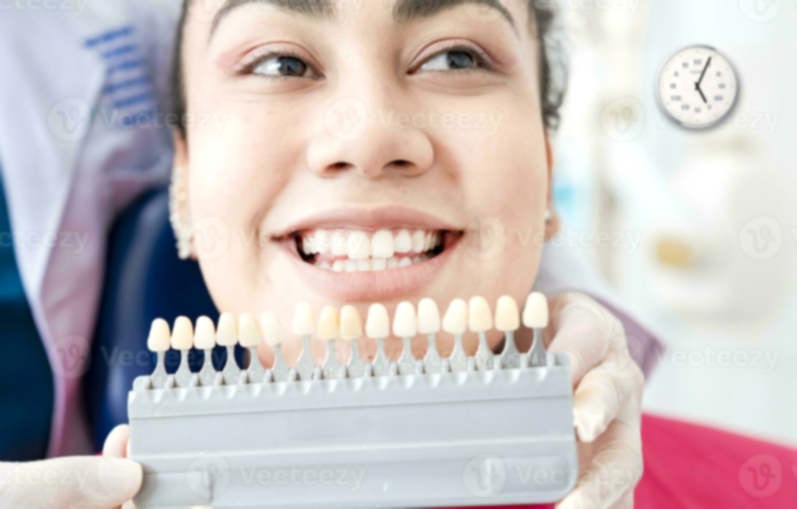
**5:04**
